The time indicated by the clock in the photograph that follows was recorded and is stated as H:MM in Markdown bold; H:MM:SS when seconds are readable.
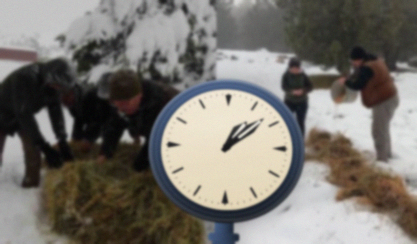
**1:08**
